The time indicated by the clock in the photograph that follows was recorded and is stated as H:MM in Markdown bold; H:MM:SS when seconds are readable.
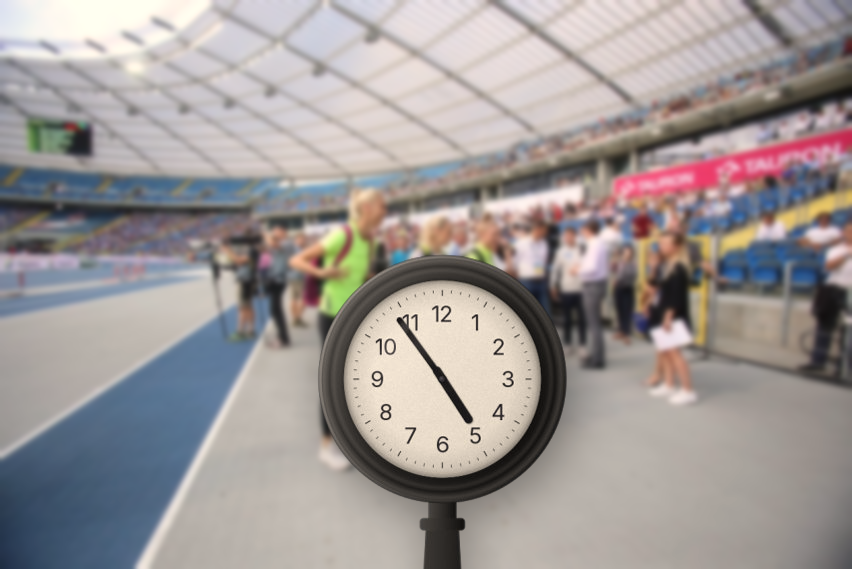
**4:54**
